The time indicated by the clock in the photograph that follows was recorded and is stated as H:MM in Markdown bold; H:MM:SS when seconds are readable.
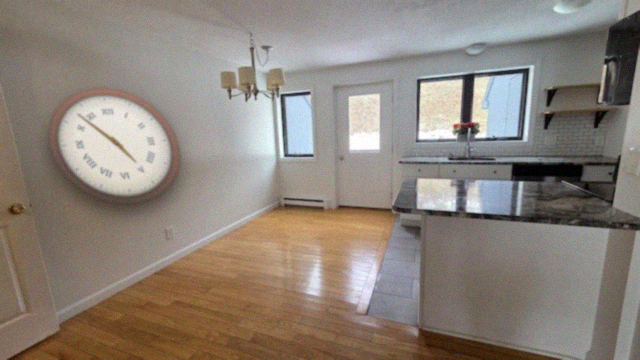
**4:53**
